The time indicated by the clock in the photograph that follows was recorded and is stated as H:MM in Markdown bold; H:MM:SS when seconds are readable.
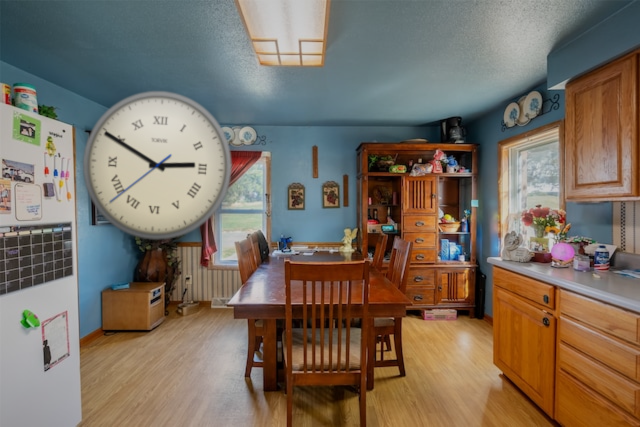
**2:49:38**
